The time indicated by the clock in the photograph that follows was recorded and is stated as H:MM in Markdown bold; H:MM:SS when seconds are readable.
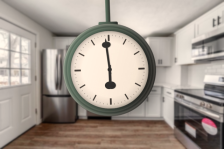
**5:59**
